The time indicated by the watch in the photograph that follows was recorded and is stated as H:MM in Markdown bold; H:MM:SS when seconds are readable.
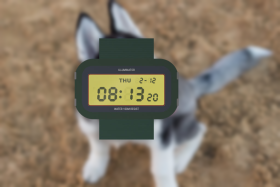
**8:13:20**
